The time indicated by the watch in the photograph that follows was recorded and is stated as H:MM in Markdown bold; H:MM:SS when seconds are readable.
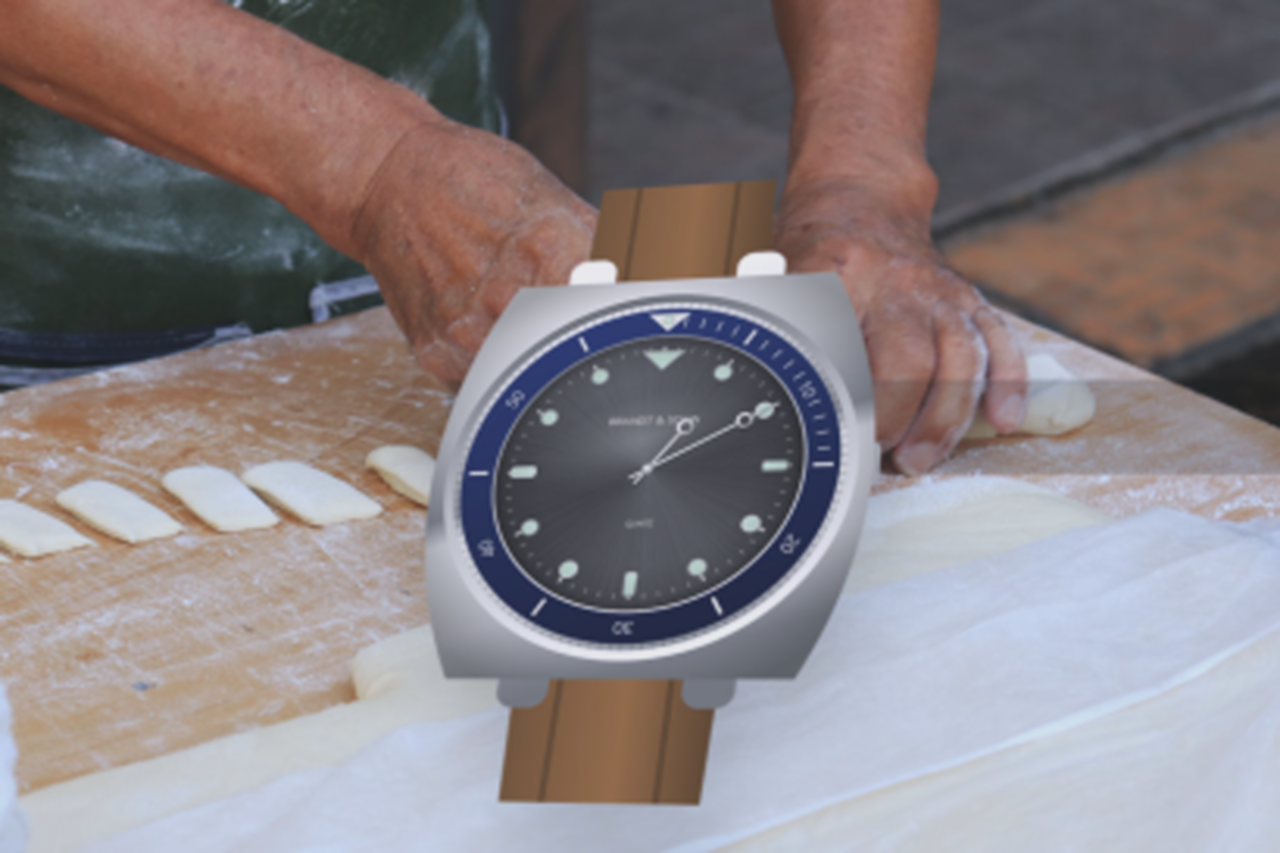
**1:10**
